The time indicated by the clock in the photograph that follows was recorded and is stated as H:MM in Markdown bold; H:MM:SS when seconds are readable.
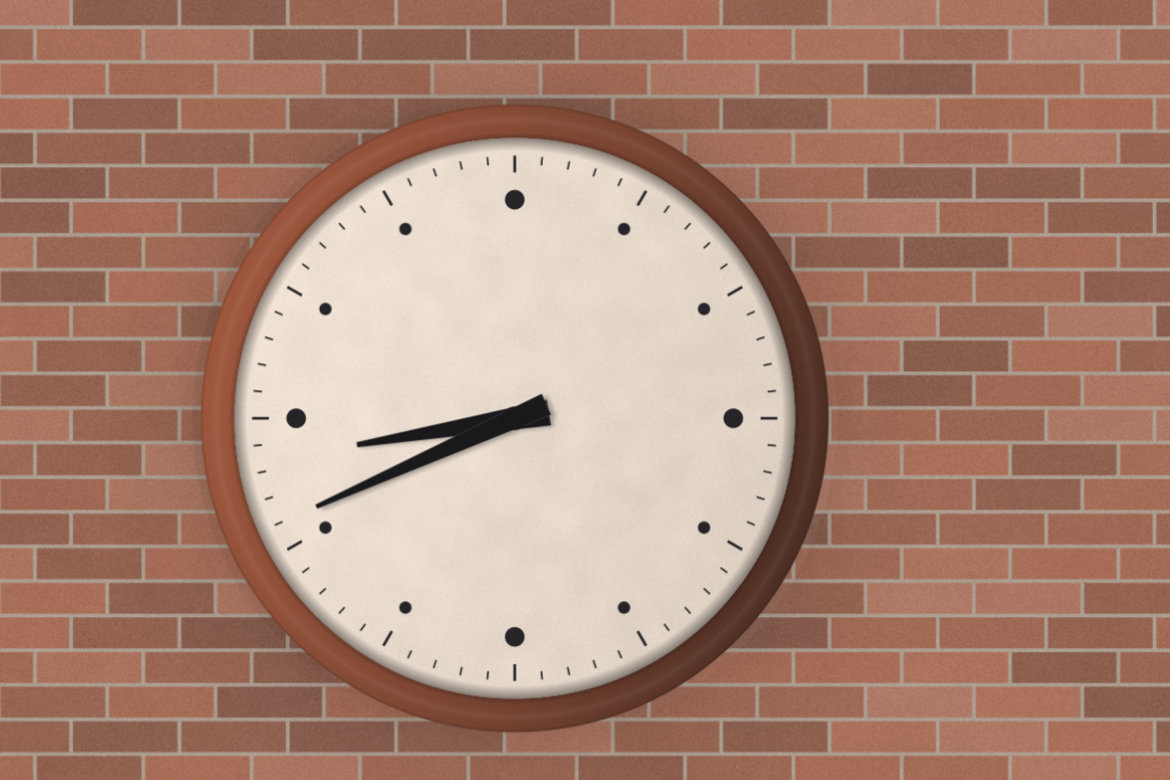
**8:41**
